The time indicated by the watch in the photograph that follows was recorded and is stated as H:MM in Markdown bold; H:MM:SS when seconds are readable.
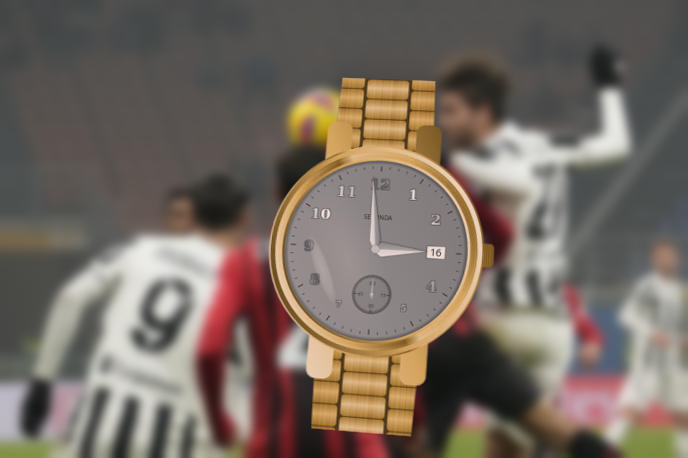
**2:59**
